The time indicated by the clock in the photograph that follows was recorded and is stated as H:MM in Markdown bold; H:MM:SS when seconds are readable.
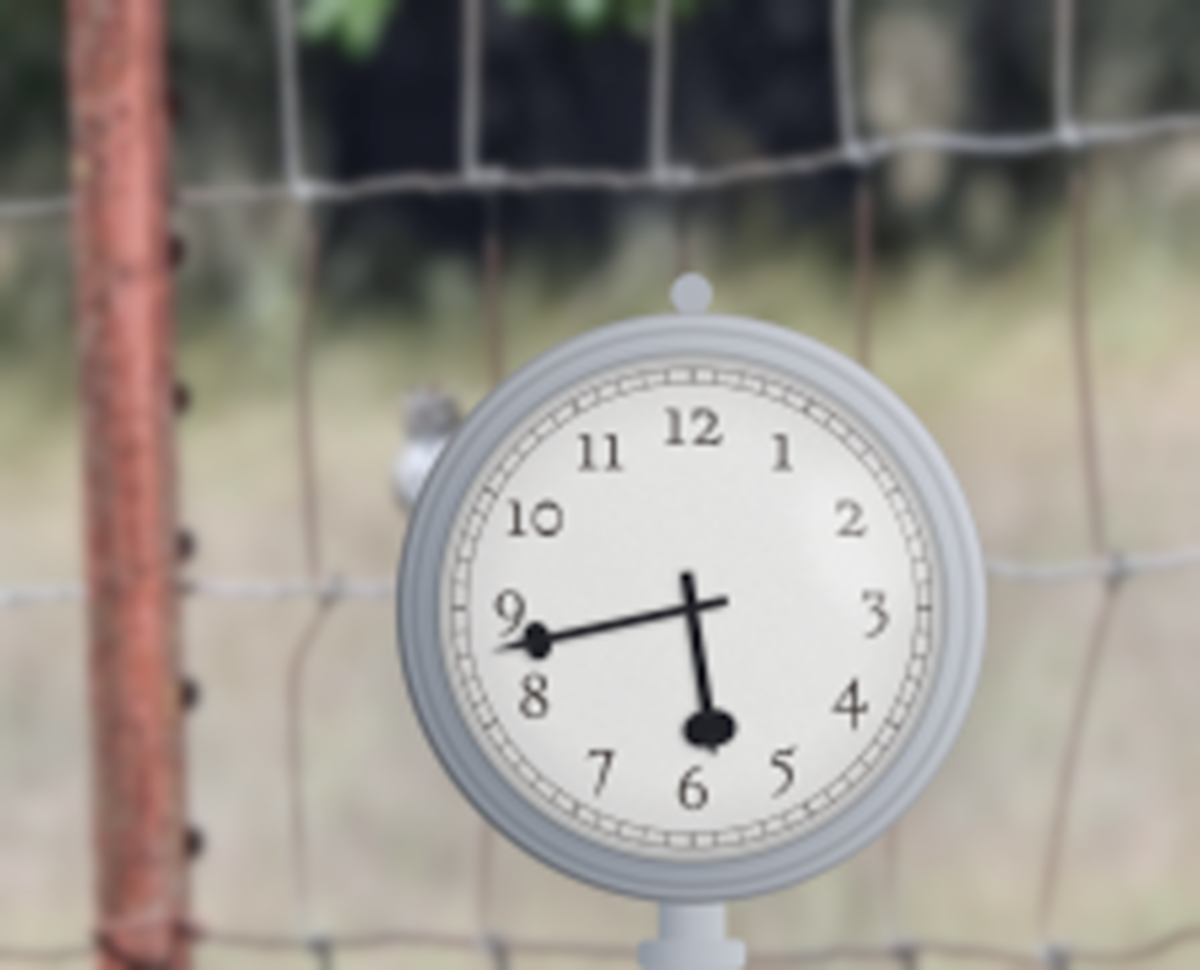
**5:43**
